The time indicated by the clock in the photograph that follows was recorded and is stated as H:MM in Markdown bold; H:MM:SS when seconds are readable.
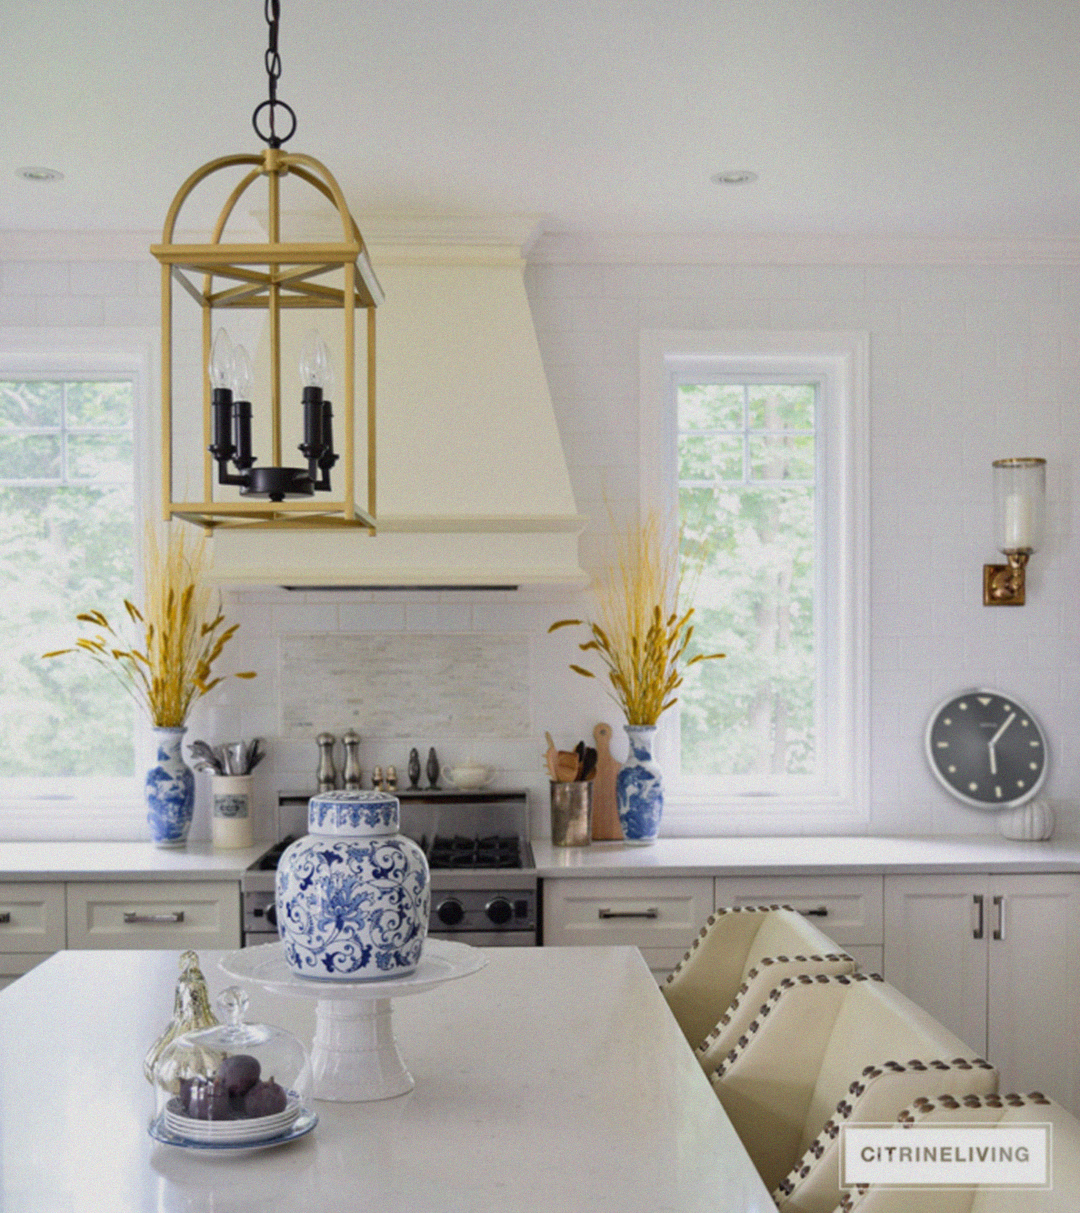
**6:07**
